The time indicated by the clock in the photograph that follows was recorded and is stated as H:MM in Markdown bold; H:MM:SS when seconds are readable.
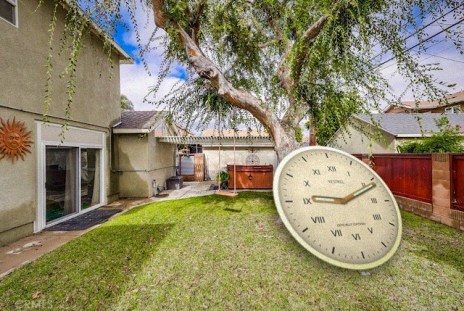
**9:11**
